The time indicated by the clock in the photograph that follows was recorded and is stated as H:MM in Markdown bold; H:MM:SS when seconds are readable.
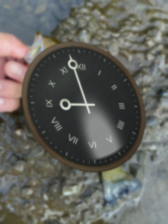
**8:58**
